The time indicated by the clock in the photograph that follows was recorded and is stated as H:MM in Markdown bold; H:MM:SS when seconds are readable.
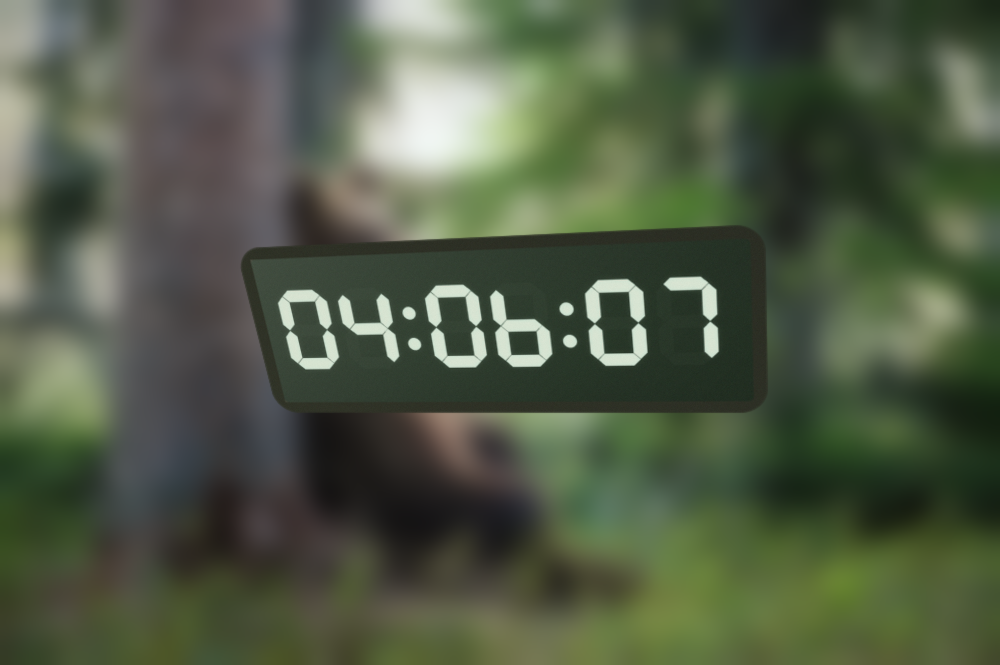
**4:06:07**
